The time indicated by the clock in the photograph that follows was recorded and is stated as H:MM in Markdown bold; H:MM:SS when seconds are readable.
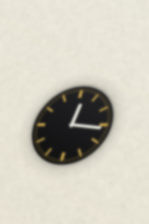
**12:16**
